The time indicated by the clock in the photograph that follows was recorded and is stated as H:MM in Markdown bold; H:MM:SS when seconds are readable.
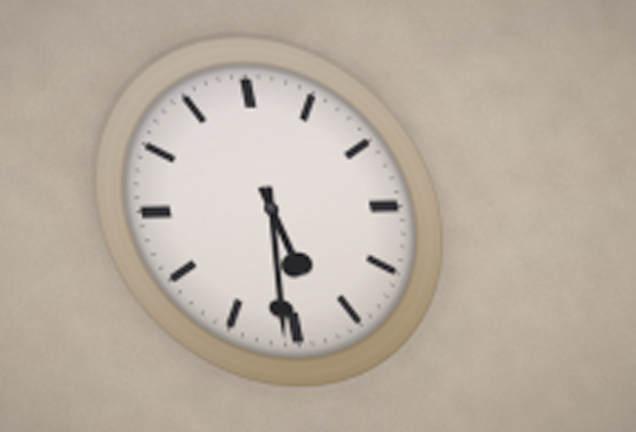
**5:31**
